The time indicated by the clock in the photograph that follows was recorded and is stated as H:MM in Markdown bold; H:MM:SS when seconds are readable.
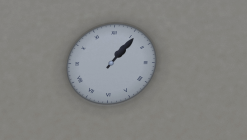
**1:06**
